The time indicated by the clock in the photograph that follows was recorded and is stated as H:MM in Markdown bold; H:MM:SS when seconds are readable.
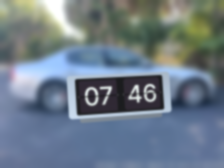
**7:46**
